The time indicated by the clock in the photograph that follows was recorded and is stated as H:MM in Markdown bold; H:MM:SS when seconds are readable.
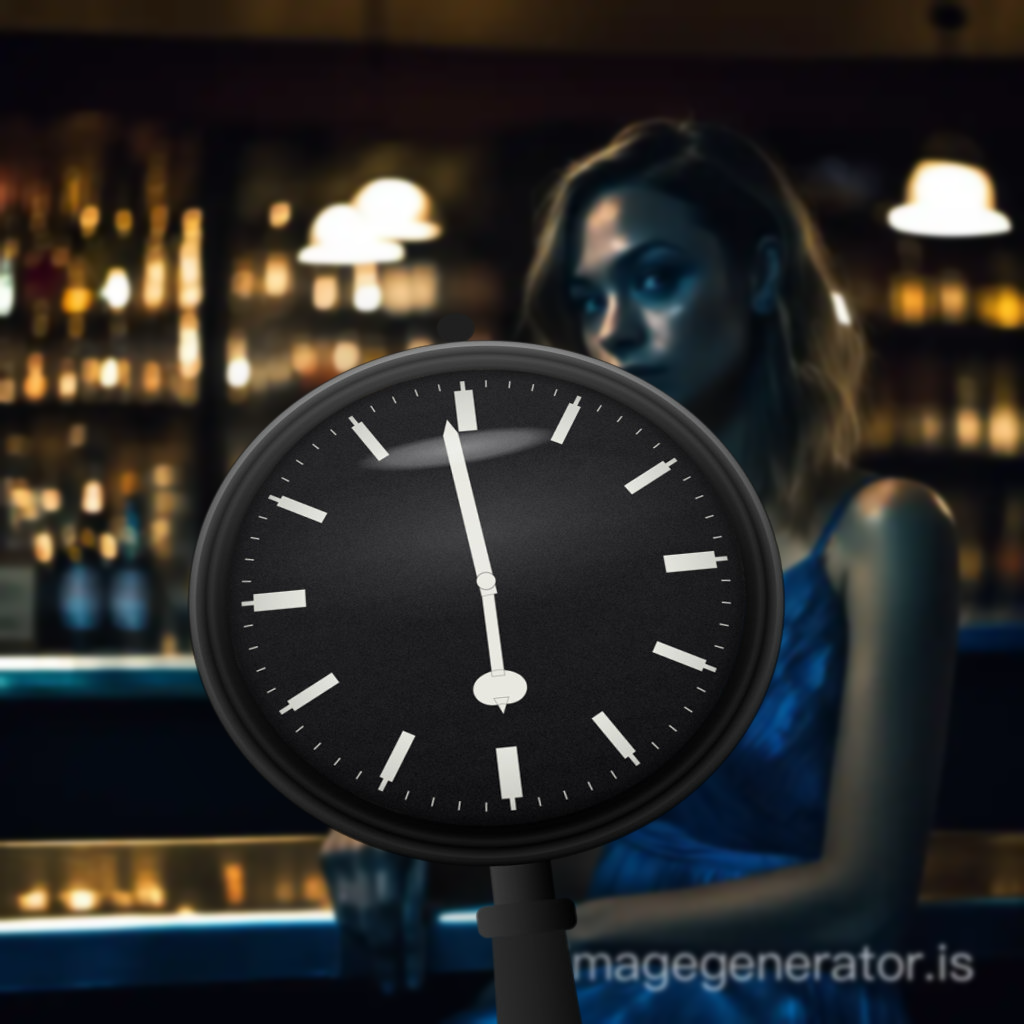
**5:59**
